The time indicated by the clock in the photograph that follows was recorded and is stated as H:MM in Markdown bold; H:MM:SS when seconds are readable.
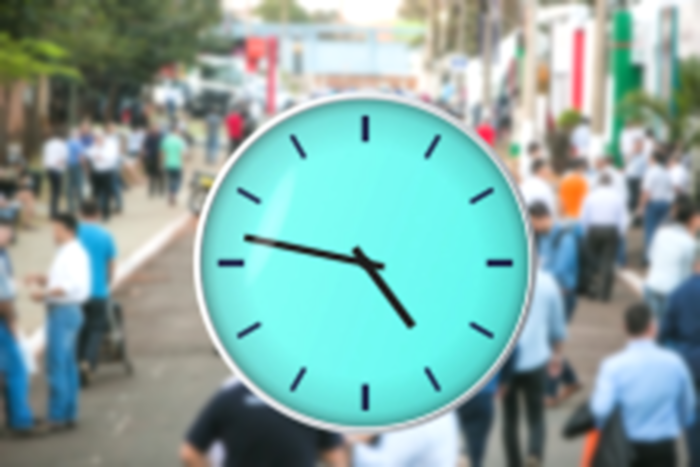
**4:47**
